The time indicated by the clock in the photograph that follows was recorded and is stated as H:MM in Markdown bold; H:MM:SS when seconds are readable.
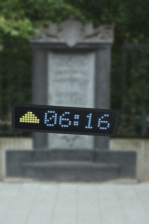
**6:16**
